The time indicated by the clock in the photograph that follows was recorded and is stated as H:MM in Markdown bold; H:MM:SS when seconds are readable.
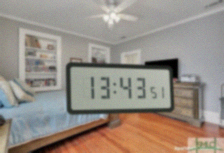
**13:43:51**
